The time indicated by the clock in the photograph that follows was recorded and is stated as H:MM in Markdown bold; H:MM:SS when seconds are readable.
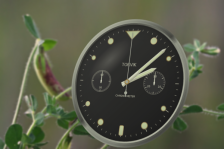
**2:08**
